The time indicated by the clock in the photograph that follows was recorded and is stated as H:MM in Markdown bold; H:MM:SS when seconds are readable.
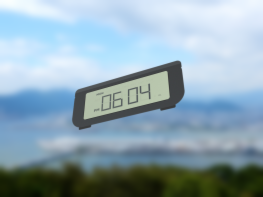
**6:04**
